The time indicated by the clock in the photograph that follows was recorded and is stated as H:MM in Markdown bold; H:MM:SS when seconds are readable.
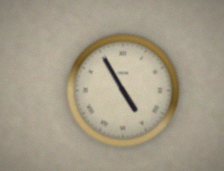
**4:55**
